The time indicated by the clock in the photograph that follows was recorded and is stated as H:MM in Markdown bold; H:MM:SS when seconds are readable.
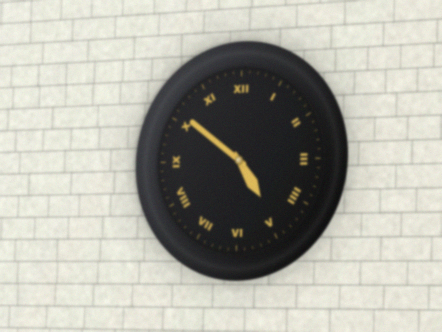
**4:51**
